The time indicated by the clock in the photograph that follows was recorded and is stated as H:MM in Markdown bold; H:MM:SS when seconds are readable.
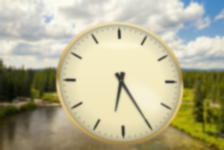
**6:25**
